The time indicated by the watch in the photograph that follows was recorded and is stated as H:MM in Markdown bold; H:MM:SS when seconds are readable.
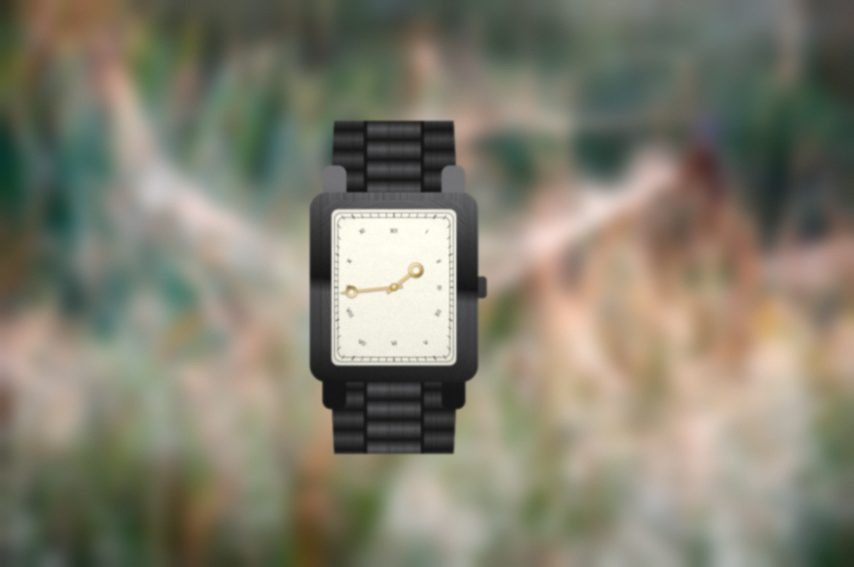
**1:44**
